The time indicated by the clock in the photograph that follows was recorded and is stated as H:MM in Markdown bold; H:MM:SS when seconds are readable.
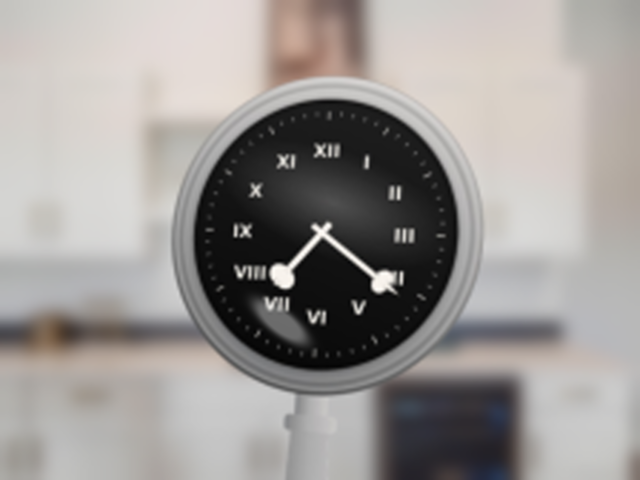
**7:21**
